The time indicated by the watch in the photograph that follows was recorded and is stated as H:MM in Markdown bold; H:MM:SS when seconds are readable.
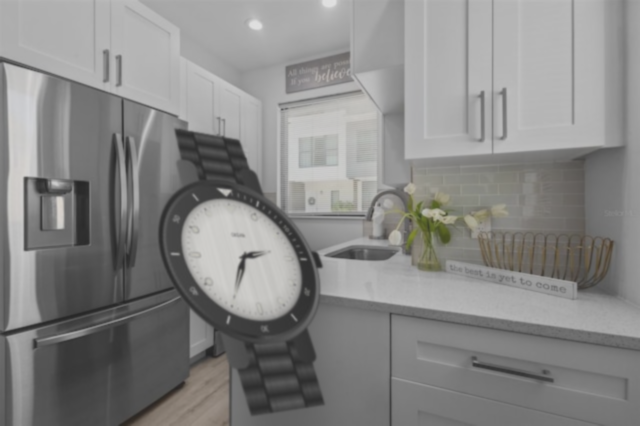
**2:35**
